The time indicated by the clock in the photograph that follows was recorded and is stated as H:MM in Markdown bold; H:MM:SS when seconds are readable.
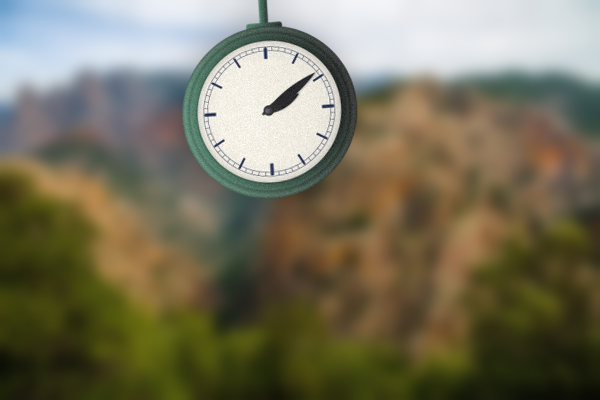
**2:09**
